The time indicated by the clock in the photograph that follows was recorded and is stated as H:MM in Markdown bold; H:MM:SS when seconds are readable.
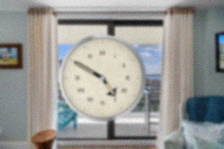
**4:50**
